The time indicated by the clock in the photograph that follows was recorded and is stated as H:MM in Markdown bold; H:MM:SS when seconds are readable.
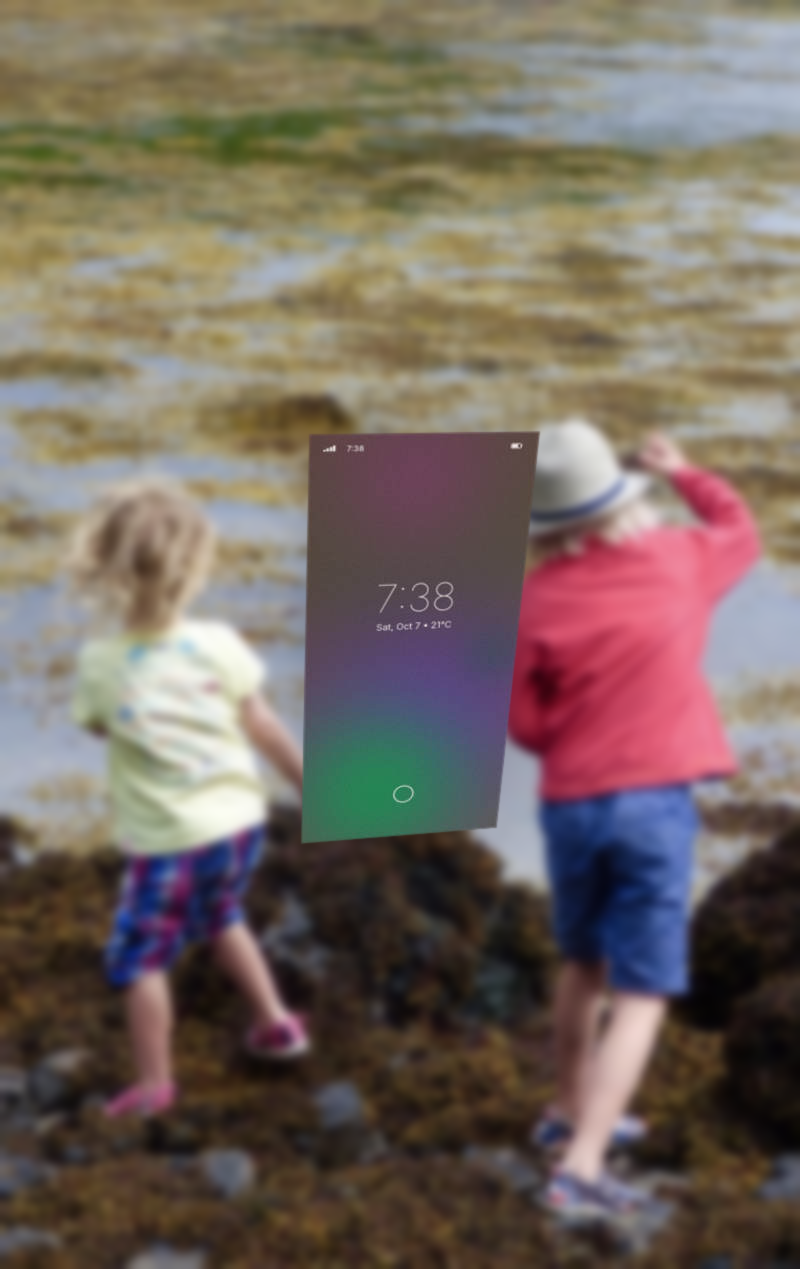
**7:38**
